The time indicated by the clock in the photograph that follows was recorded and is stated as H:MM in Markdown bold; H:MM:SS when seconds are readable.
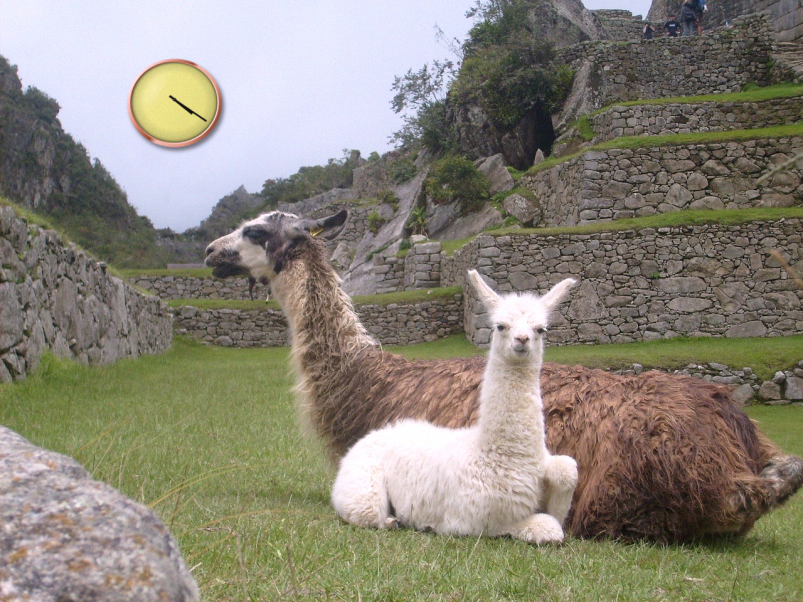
**4:21**
